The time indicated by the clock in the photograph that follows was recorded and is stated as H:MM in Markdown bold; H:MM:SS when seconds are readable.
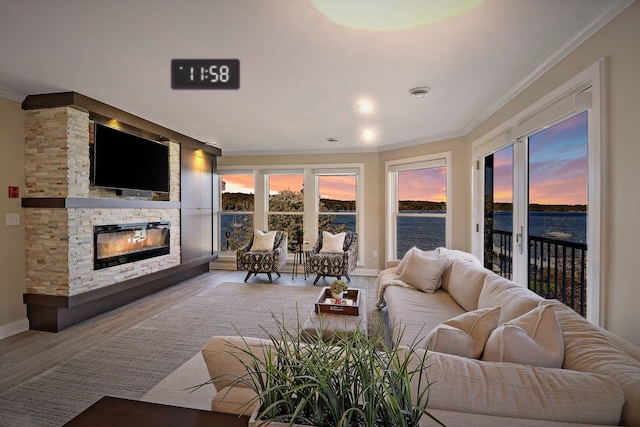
**11:58**
